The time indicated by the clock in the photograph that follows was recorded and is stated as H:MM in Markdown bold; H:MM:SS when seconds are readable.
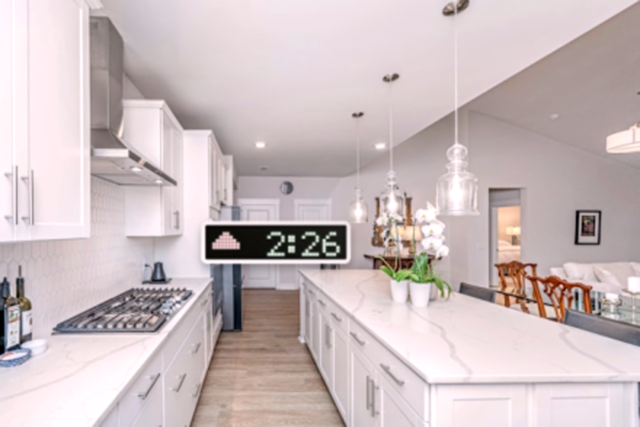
**2:26**
